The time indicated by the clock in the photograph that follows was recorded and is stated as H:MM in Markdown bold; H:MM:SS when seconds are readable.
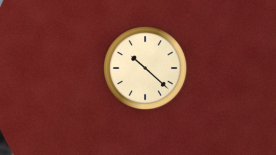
**10:22**
